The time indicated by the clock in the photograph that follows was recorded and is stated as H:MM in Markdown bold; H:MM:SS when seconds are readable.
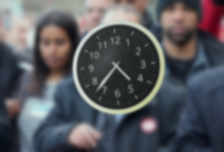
**4:37**
